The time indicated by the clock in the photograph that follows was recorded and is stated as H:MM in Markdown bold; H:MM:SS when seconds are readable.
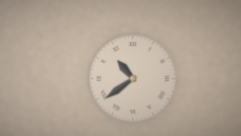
**10:39**
